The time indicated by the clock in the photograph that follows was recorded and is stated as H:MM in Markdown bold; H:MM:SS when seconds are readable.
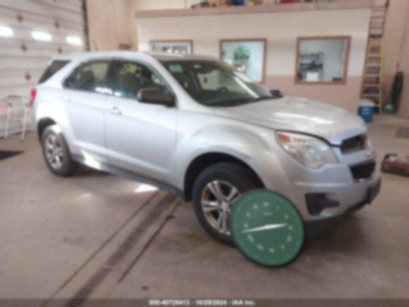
**2:43**
